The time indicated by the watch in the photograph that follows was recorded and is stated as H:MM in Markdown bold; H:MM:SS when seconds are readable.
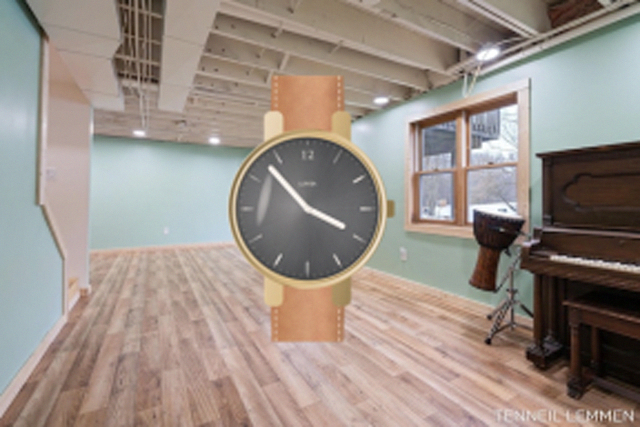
**3:53**
